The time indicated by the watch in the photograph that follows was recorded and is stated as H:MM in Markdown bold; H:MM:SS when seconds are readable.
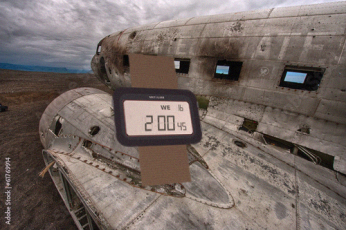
**2:00:45**
